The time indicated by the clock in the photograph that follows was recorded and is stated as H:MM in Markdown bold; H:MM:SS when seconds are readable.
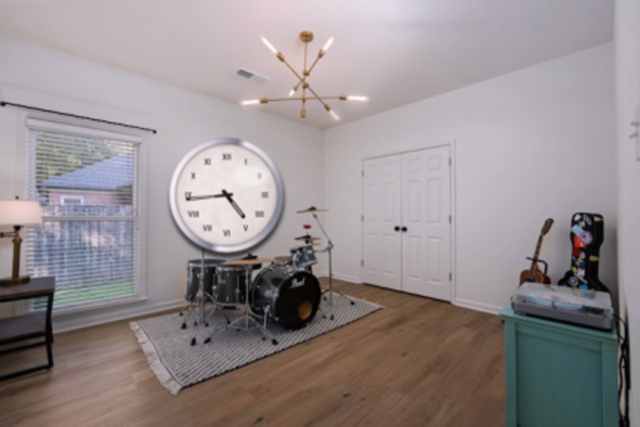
**4:44**
